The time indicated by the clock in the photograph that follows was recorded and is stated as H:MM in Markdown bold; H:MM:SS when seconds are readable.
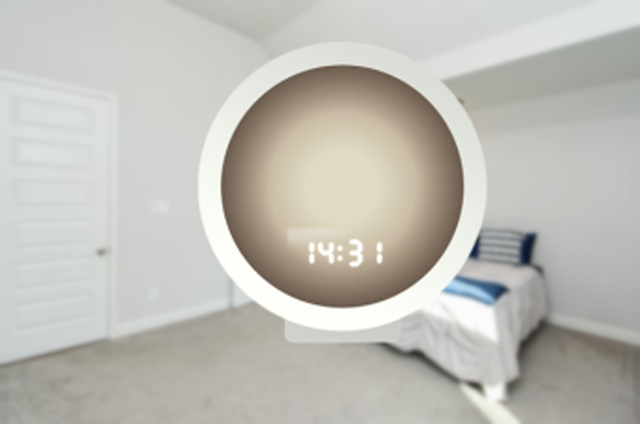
**14:31**
